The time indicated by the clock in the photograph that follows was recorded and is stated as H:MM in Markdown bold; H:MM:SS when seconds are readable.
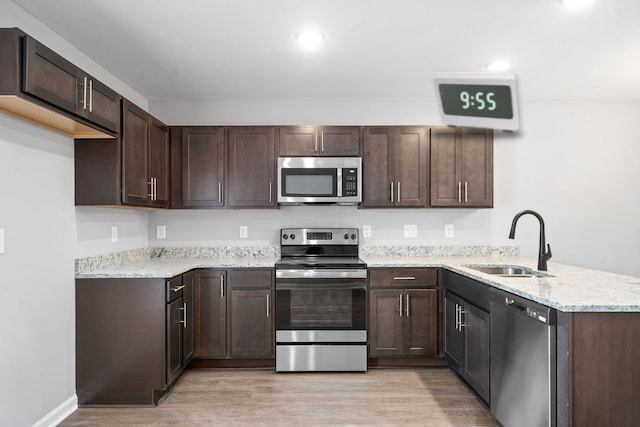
**9:55**
